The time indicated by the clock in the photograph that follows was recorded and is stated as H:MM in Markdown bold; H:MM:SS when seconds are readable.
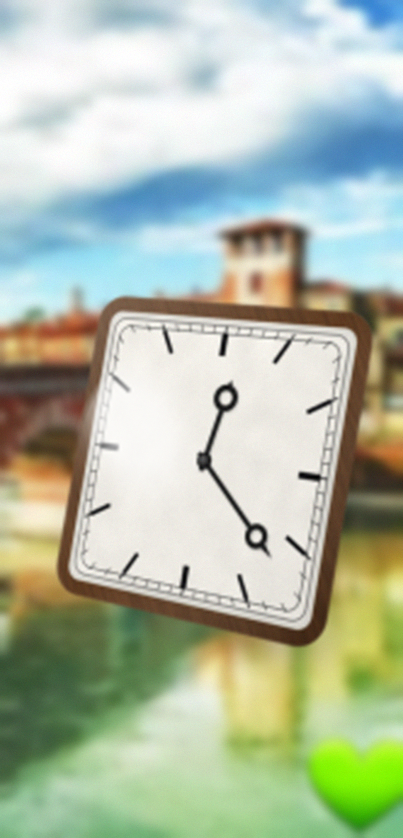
**12:22**
